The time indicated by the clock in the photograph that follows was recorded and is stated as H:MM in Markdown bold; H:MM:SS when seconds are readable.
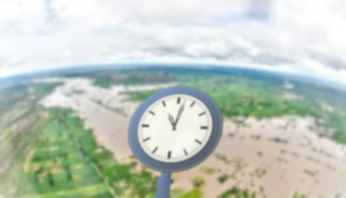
**11:02**
